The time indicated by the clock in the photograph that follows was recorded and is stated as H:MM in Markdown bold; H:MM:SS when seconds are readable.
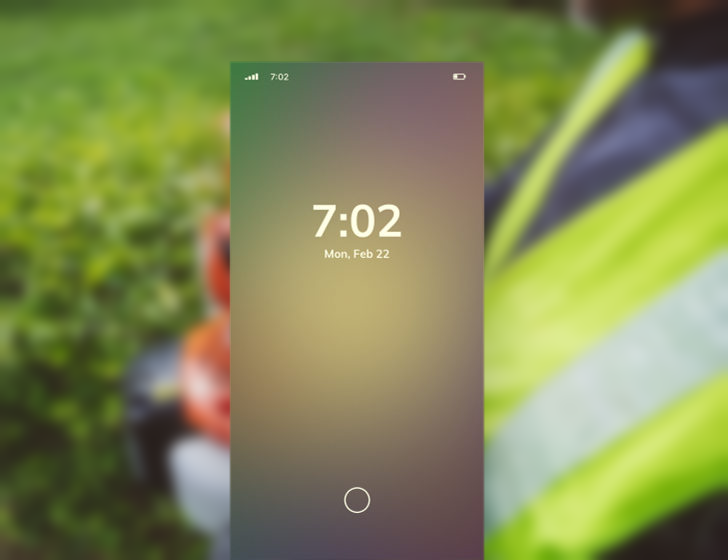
**7:02**
